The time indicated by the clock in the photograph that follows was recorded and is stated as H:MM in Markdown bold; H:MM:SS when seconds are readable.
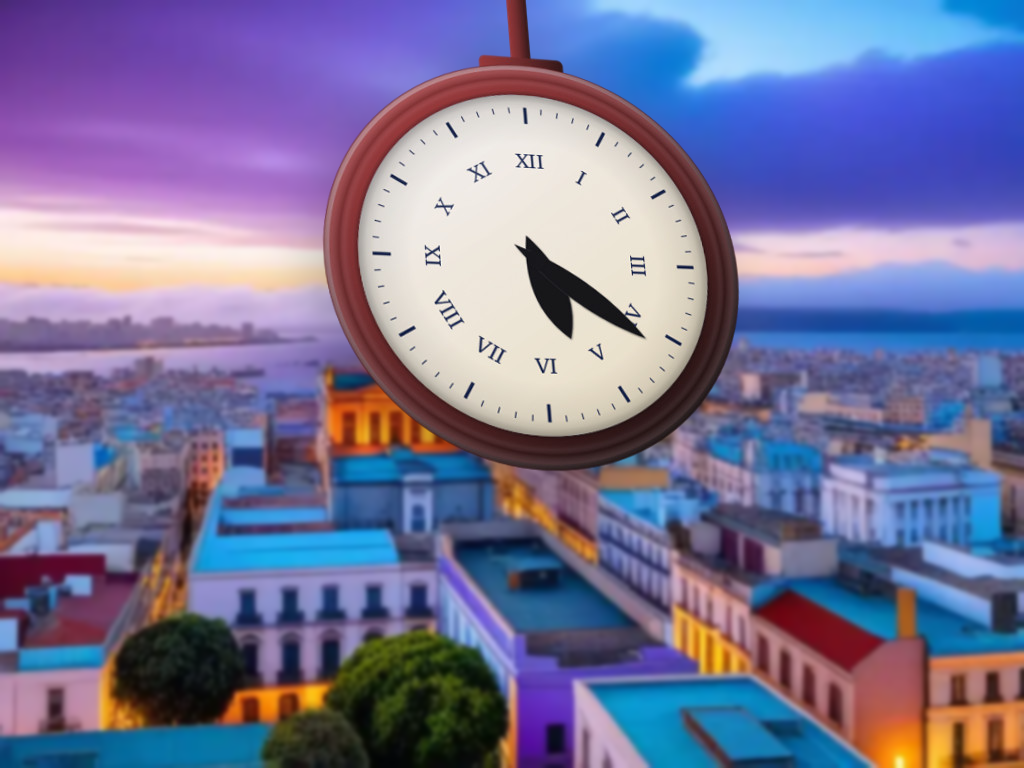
**5:21**
